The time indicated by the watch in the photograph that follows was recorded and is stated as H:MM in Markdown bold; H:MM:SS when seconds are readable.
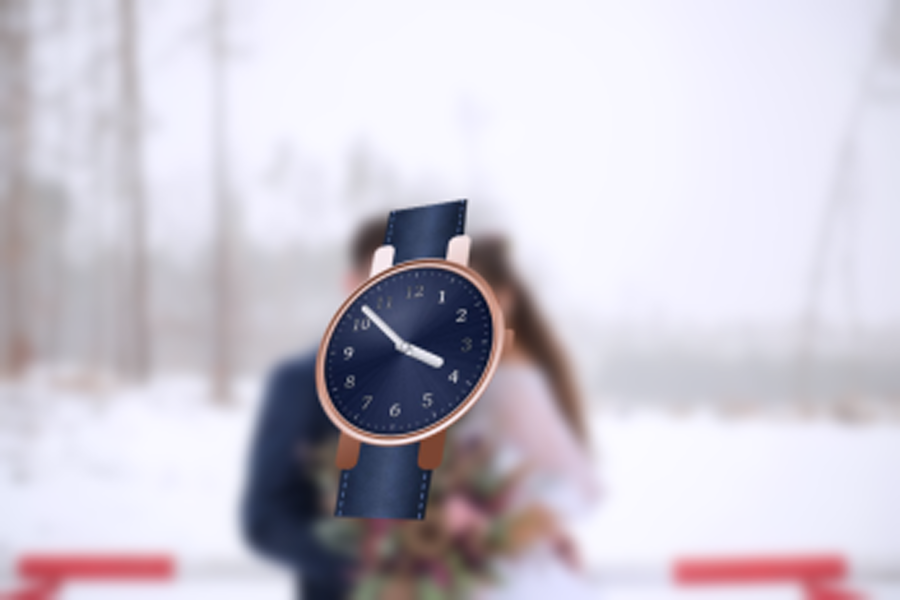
**3:52**
